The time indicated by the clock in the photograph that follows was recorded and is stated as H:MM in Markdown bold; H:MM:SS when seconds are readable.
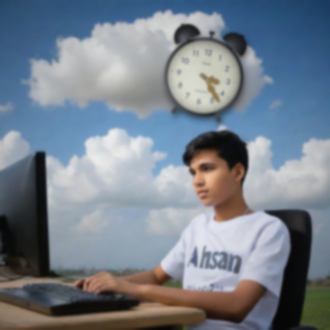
**3:23**
